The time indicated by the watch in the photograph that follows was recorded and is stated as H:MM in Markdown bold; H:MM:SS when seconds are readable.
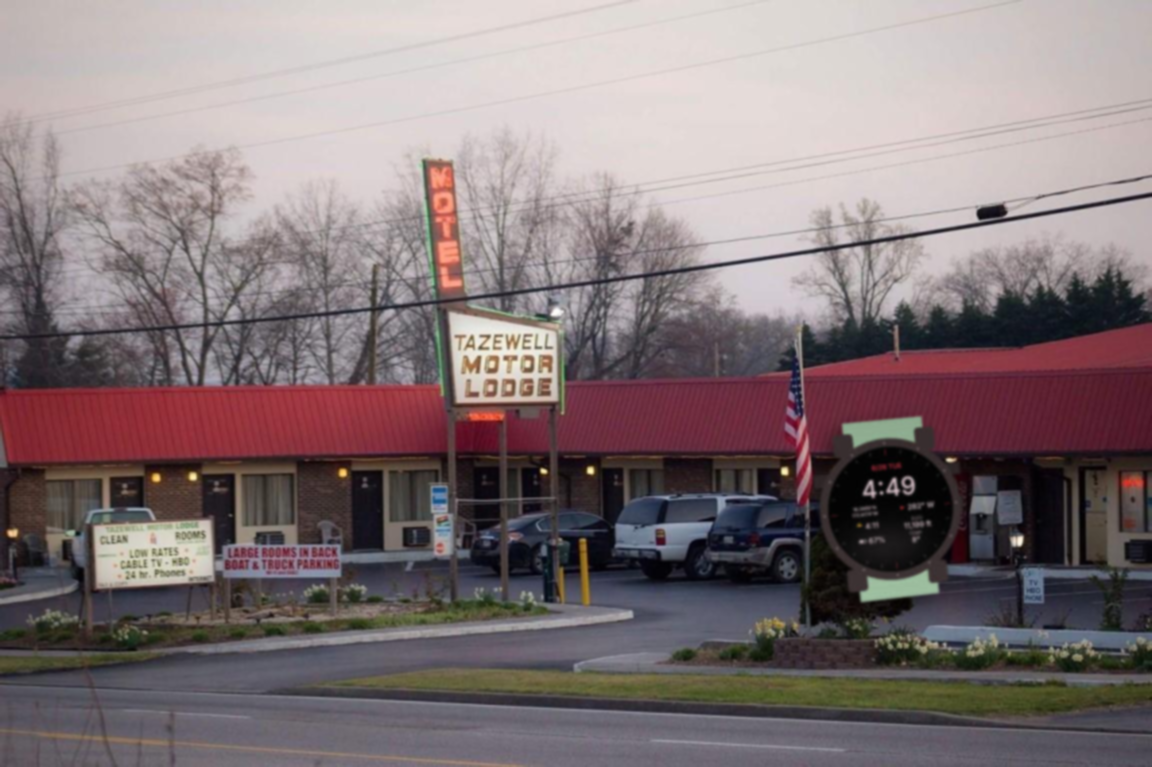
**4:49**
